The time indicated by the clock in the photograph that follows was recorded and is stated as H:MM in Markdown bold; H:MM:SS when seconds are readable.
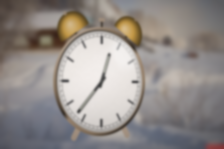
**12:37**
